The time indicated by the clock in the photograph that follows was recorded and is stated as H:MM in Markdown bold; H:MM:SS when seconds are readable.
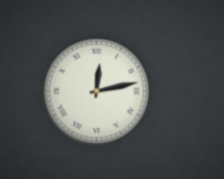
**12:13**
